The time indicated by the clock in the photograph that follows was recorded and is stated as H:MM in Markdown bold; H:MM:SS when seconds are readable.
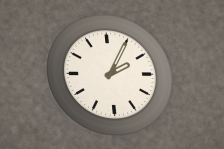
**2:05**
